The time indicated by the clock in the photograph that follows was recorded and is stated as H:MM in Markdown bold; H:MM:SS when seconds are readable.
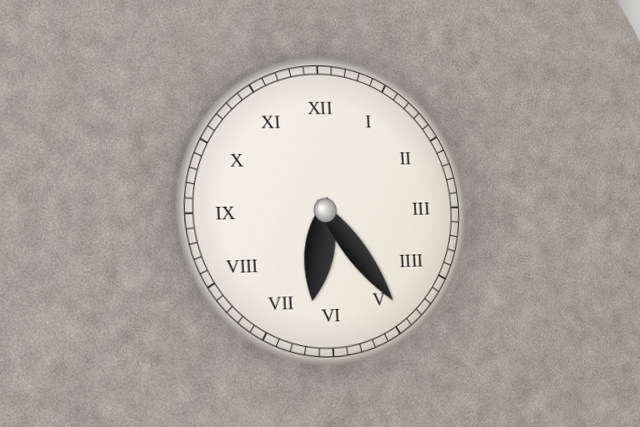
**6:24**
